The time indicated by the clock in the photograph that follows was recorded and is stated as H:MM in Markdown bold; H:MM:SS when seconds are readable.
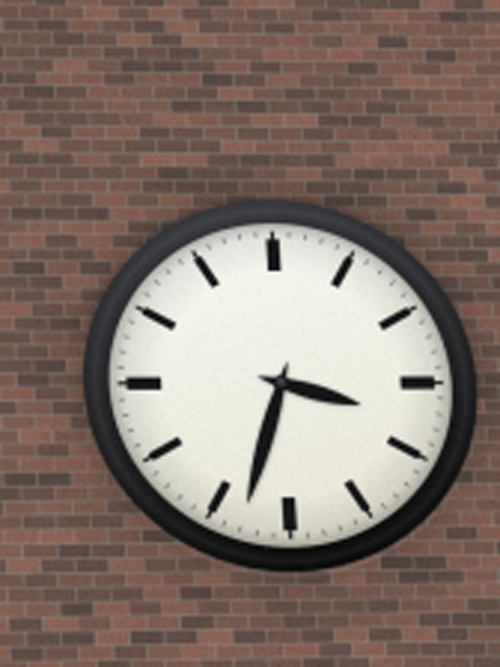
**3:33**
